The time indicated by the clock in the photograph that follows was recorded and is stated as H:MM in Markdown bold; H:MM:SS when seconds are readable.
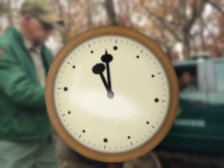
**10:58**
